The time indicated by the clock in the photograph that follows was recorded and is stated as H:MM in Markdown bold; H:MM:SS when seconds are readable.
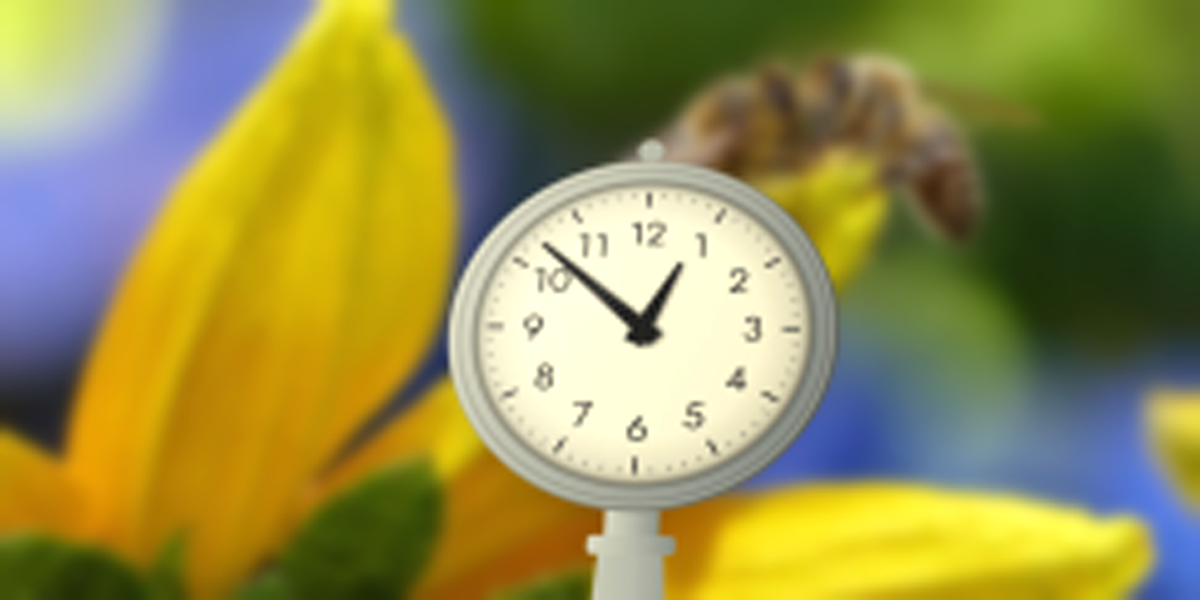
**12:52**
